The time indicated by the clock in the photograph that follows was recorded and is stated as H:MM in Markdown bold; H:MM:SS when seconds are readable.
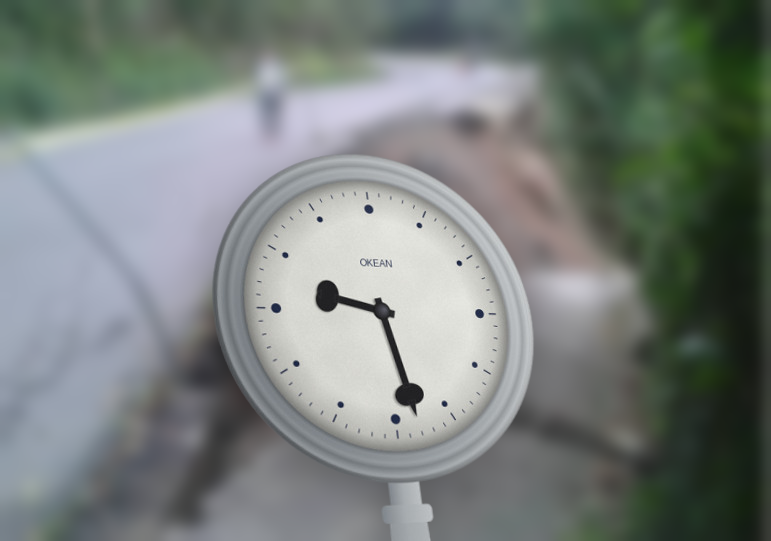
**9:28**
